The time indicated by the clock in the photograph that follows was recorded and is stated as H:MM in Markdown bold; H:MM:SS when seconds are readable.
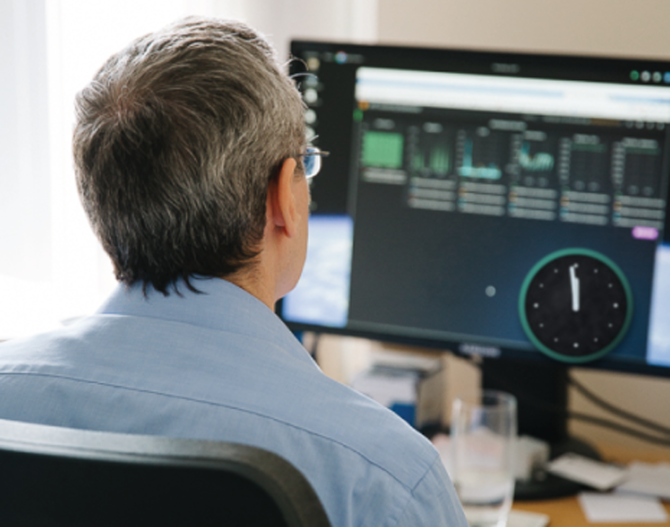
**11:59**
